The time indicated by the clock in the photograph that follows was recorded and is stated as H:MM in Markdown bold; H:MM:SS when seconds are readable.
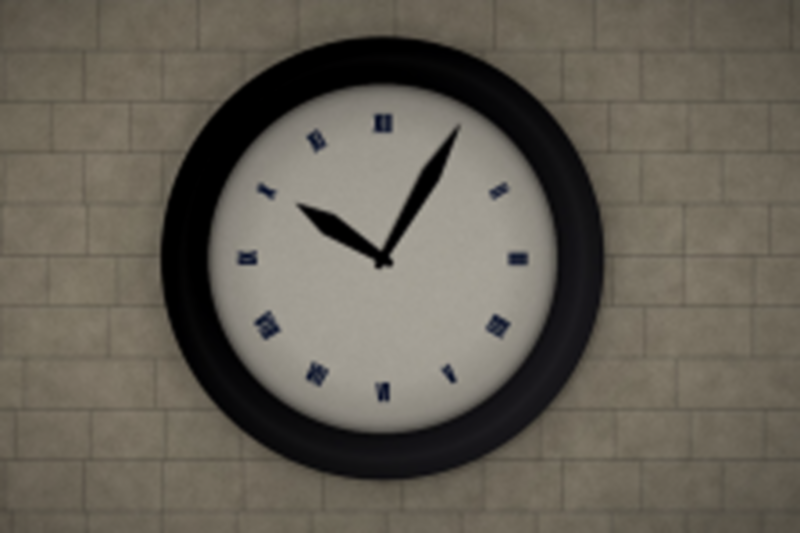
**10:05**
